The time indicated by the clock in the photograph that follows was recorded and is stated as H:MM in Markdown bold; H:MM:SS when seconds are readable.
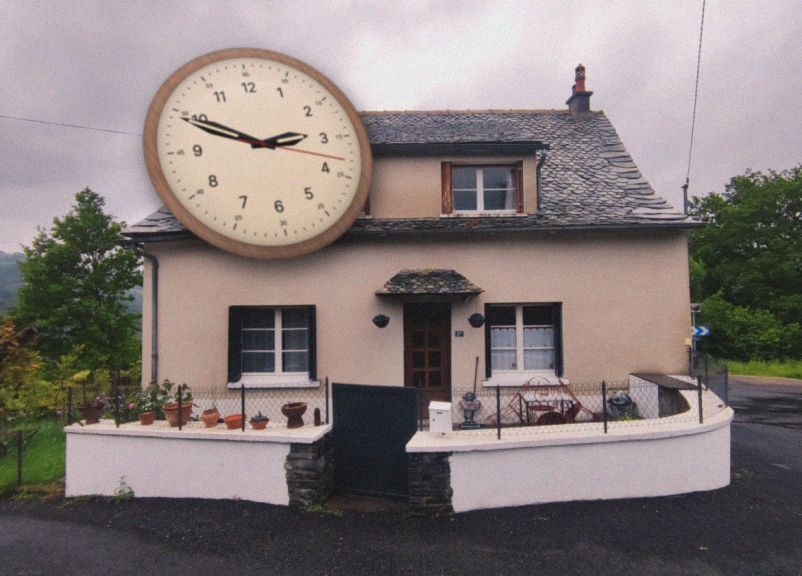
**2:49:18**
